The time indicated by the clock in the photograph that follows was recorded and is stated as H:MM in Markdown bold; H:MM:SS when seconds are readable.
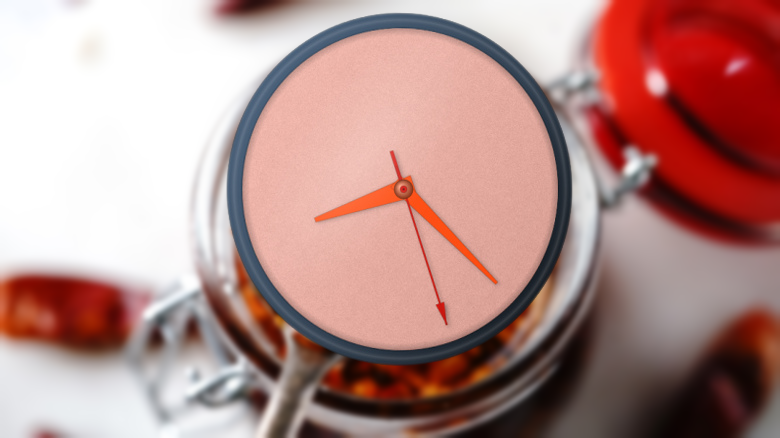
**8:22:27**
